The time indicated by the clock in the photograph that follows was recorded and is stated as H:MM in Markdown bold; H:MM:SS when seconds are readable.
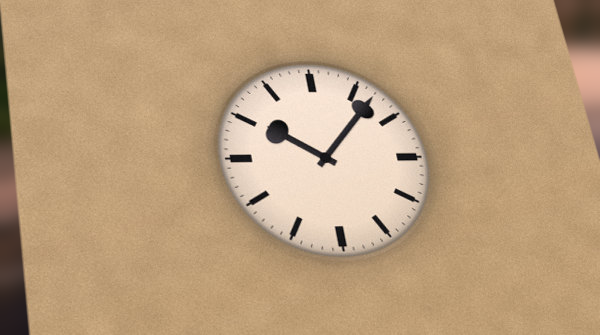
**10:07**
